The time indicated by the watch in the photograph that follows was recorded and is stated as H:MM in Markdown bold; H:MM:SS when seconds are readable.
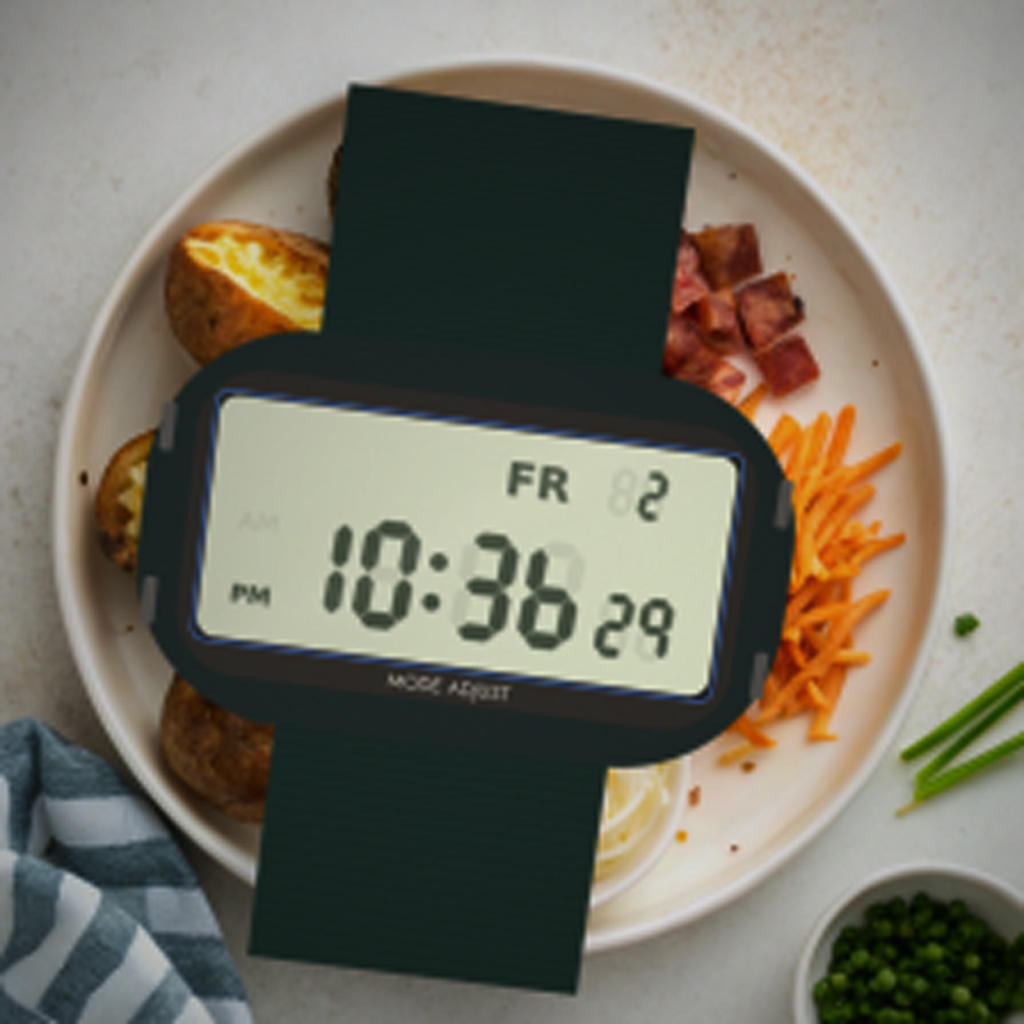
**10:36:29**
